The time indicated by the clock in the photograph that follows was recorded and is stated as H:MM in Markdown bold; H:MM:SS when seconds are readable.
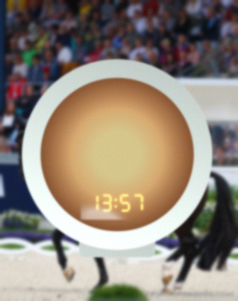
**13:57**
